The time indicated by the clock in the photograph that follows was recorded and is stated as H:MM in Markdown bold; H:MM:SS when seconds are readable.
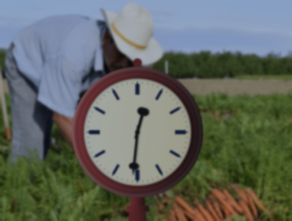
**12:31**
